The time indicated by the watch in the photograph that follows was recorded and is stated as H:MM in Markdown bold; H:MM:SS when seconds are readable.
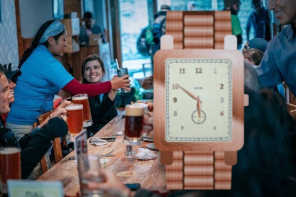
**5:51**
